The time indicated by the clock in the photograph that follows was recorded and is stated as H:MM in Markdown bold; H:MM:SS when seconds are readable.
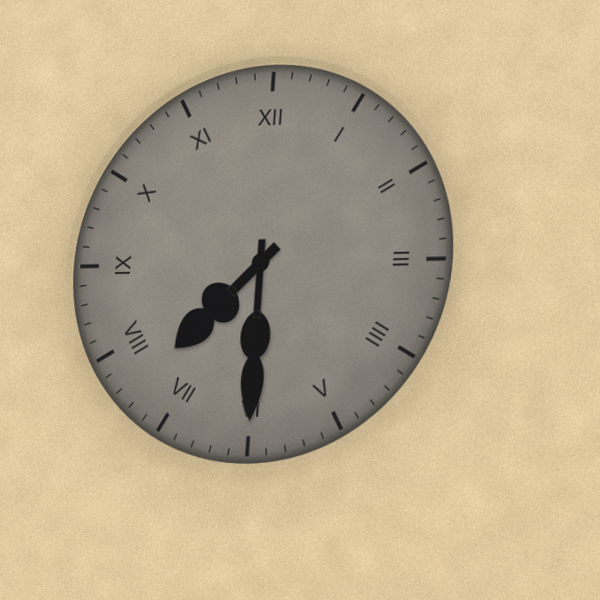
**7:30**
